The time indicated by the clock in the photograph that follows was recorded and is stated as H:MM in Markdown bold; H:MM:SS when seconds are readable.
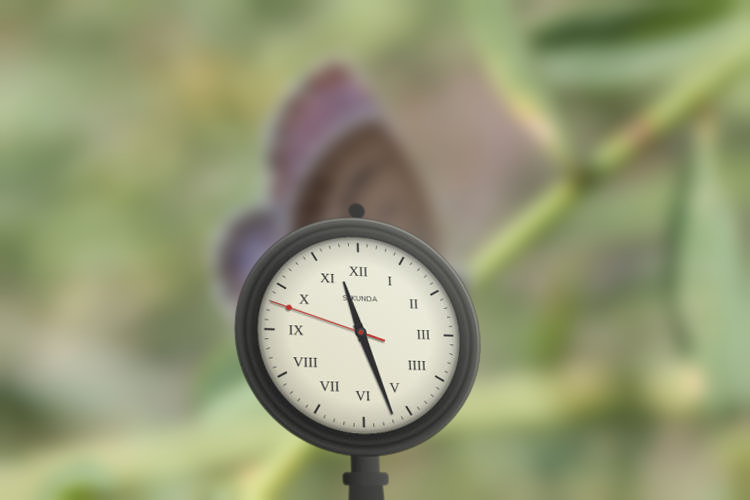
**11:26:48**
